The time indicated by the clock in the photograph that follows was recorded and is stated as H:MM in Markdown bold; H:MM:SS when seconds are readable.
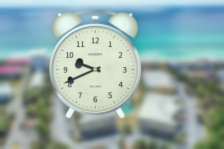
**9:41**
